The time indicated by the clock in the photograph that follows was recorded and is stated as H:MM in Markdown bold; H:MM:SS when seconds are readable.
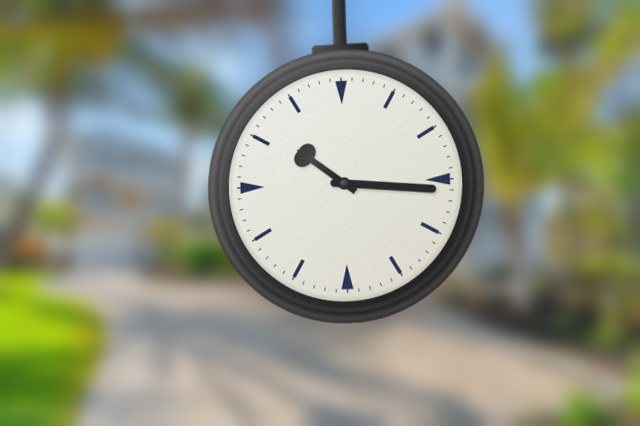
**10:16**
